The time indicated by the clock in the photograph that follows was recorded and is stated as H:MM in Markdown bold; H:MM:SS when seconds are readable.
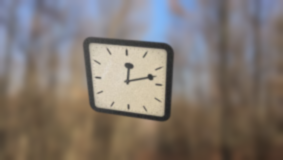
**12:12**
